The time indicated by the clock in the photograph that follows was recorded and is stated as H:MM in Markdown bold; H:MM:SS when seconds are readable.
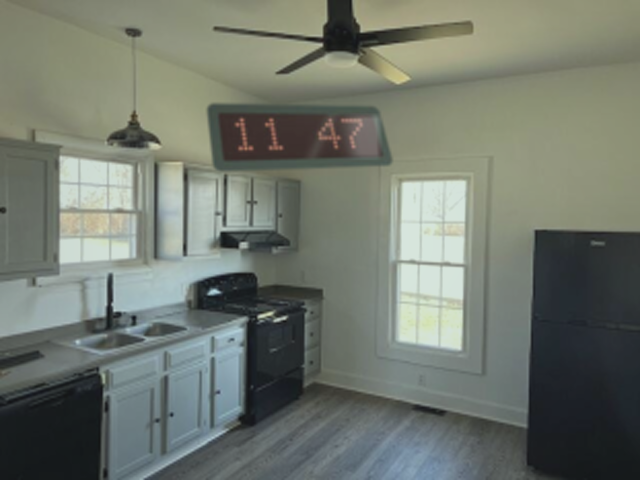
**11:47**
